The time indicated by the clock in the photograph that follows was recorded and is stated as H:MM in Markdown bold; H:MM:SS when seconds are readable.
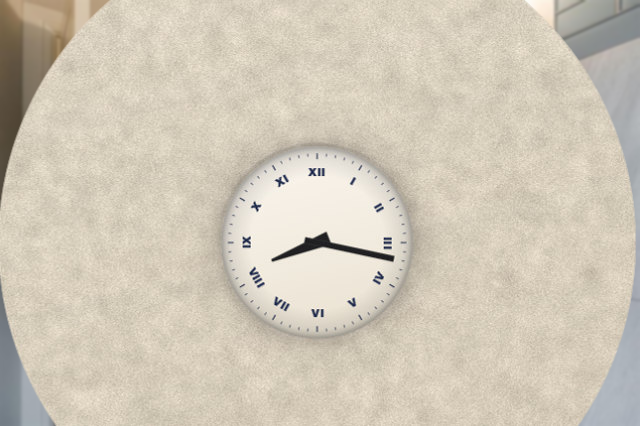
**8:17**
